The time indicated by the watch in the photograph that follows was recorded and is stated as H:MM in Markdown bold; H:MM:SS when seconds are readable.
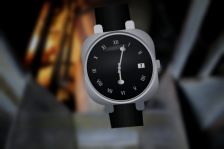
**6:03**
